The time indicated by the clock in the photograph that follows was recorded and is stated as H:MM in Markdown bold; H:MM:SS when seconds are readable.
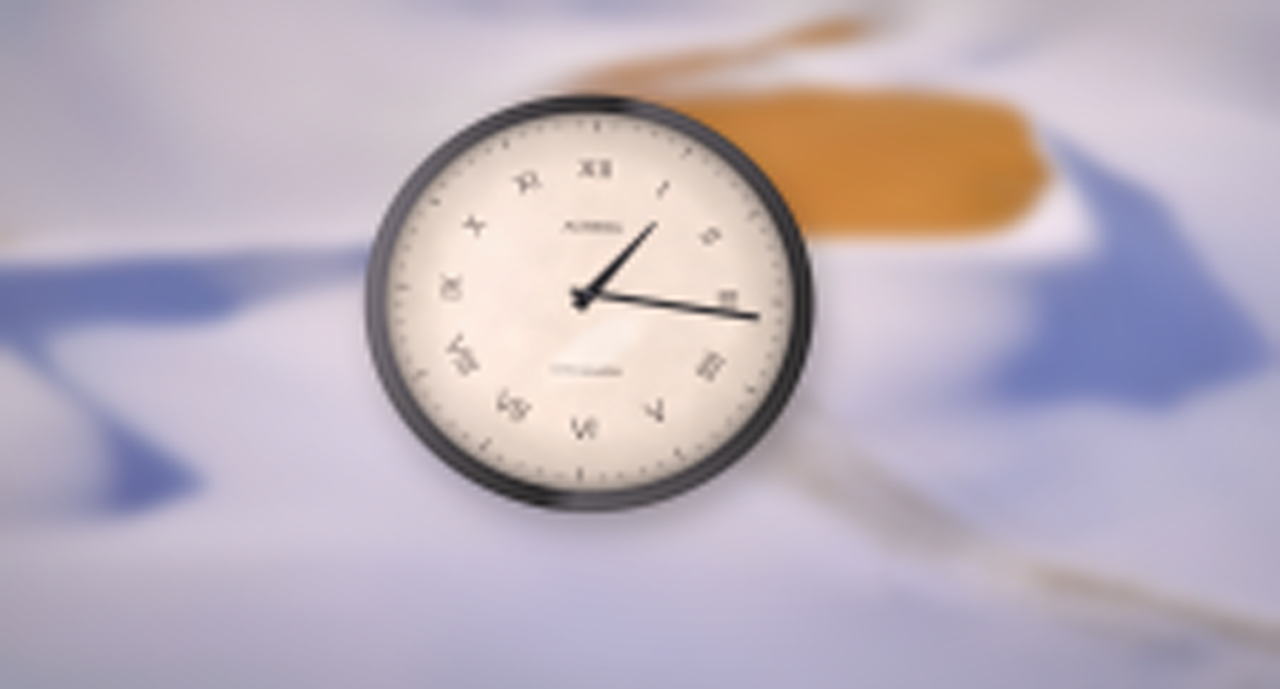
**1:16**
